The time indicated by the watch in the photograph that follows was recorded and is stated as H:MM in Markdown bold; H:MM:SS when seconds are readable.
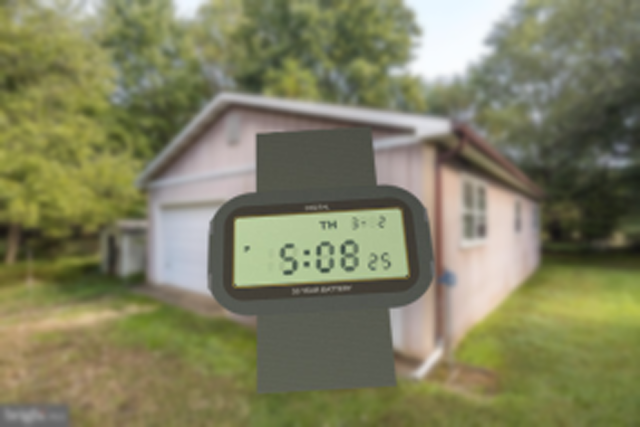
**5:08:25**
